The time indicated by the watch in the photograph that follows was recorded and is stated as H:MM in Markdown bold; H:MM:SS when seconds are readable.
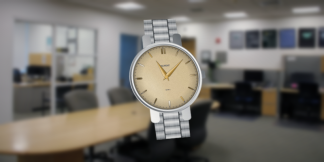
**11:08**
